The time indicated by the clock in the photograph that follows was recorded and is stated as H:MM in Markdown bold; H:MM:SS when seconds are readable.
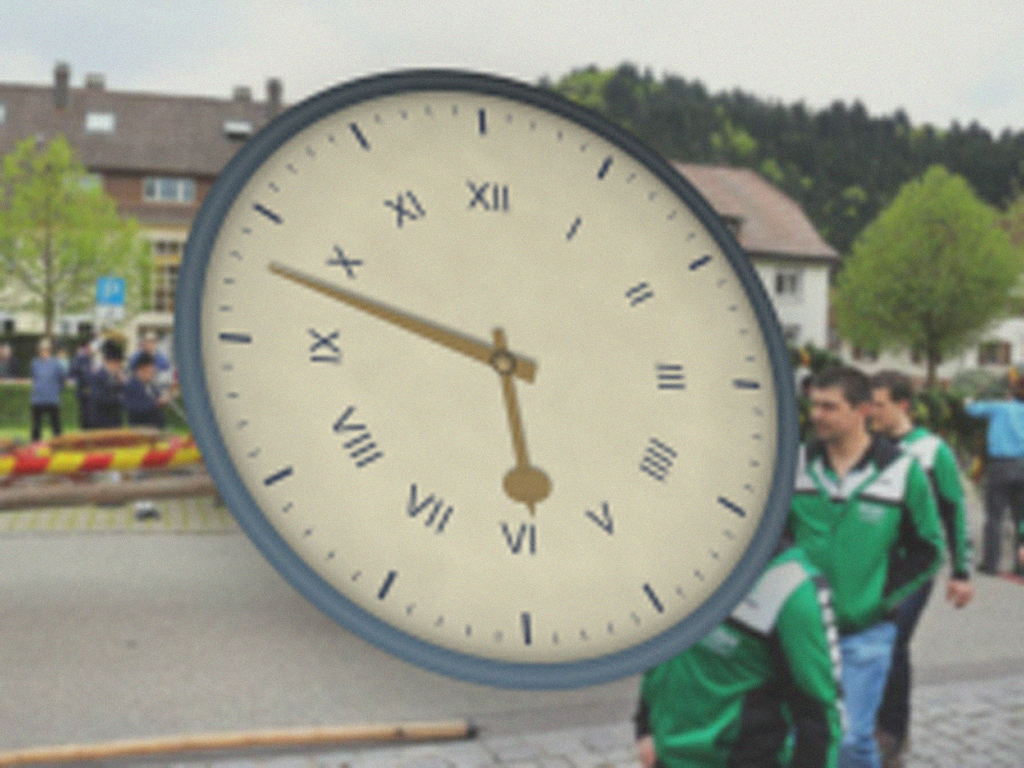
**5:48**
